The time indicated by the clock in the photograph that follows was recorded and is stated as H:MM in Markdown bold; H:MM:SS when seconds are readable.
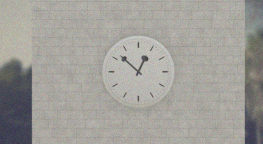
**12:52**
